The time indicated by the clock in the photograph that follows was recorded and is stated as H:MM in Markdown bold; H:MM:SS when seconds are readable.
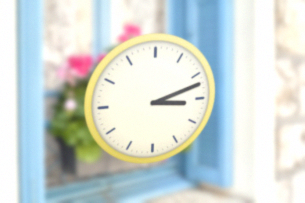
**3:12**
